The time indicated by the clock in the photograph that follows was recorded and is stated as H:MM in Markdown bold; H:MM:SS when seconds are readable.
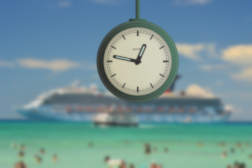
**12:47**
